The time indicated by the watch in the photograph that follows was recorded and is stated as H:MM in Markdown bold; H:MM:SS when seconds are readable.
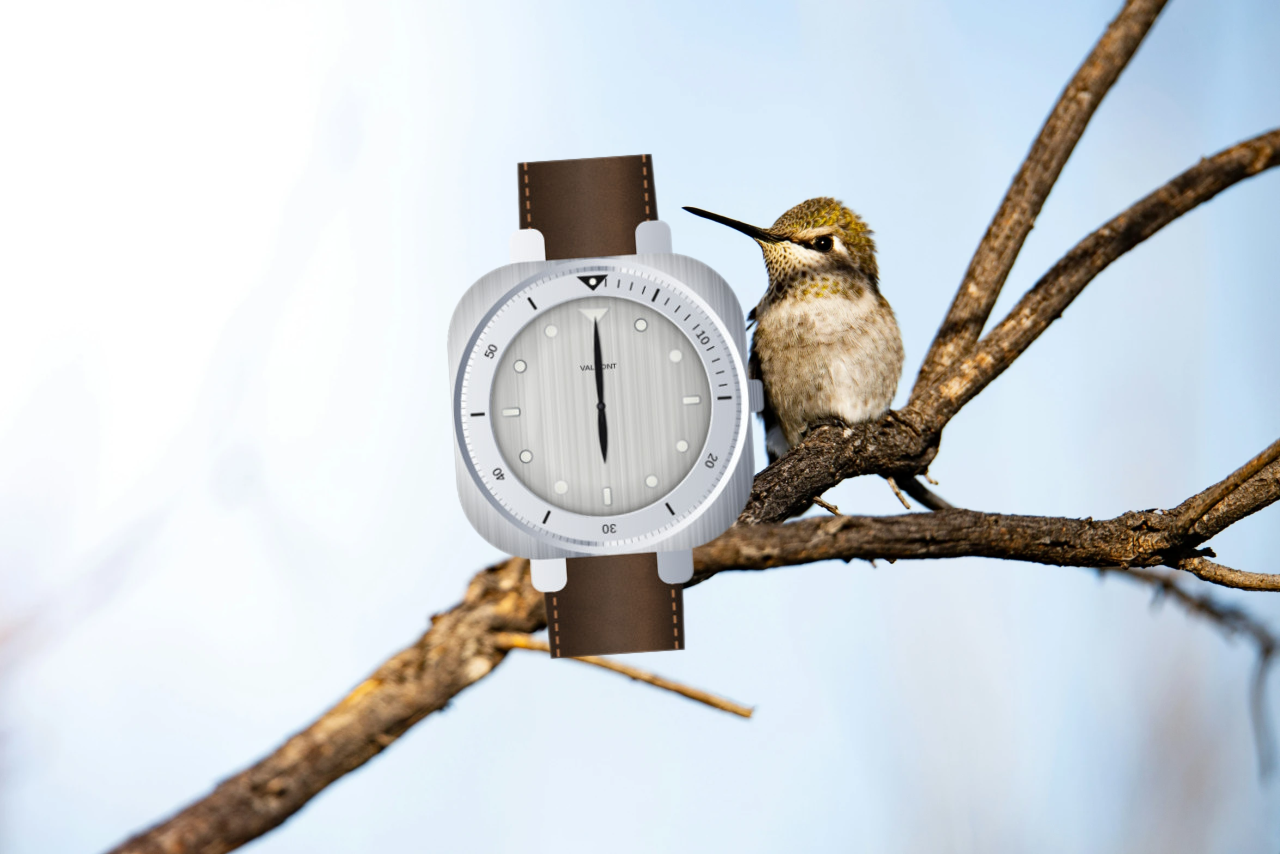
**6:00**
